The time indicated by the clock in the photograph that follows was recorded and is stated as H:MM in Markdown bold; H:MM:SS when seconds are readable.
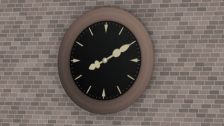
**8:10**
